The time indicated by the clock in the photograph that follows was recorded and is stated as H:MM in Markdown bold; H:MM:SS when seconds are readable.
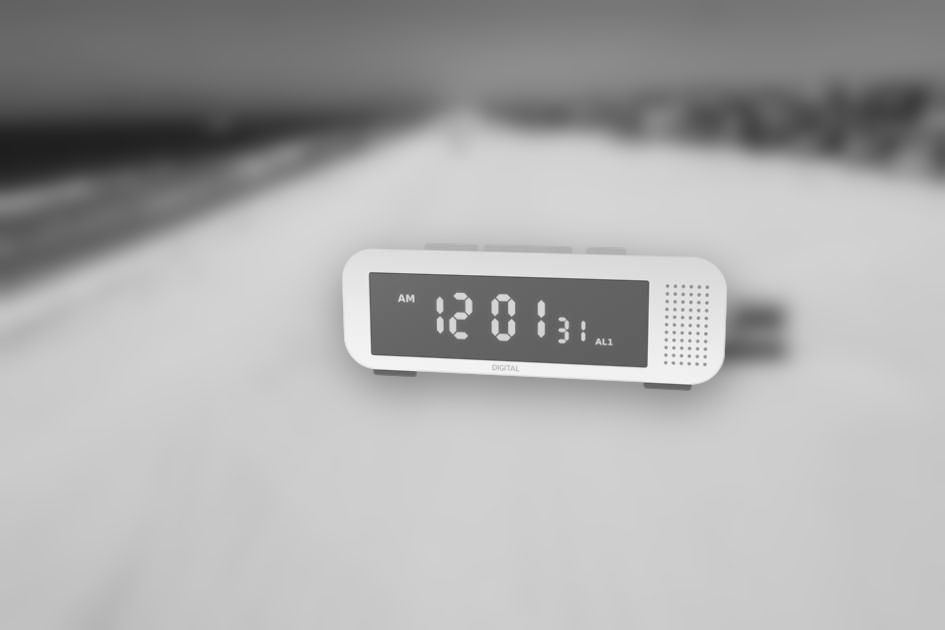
**12:01:31**
